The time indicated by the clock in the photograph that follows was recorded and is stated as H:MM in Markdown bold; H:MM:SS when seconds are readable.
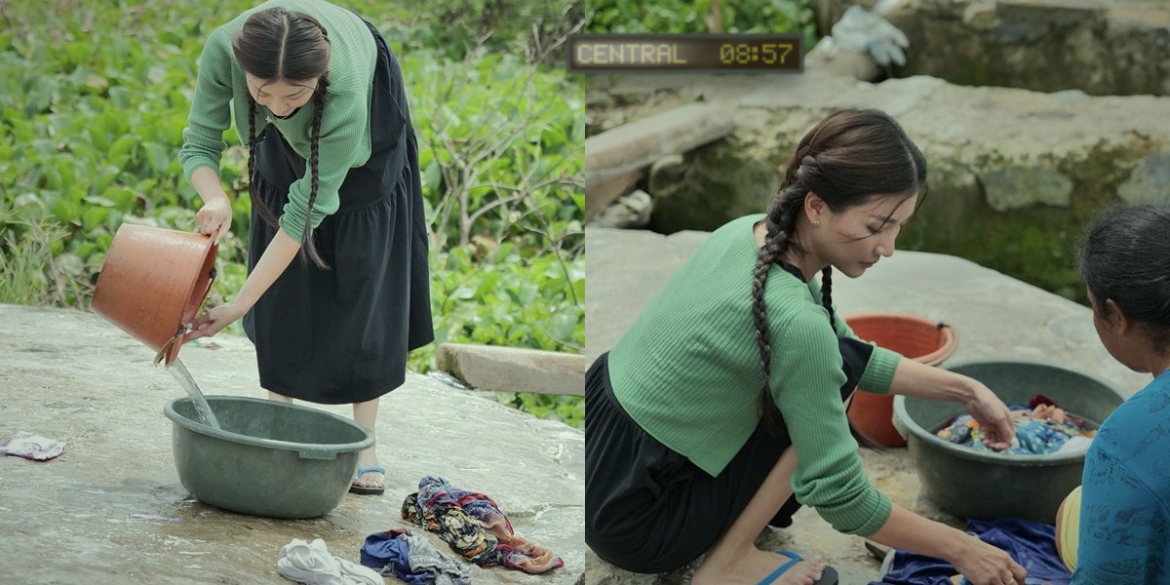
**8:57**
